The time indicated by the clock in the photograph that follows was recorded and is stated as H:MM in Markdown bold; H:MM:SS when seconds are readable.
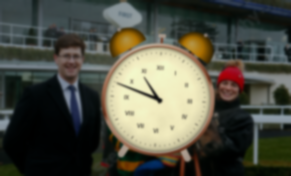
**10:48**
